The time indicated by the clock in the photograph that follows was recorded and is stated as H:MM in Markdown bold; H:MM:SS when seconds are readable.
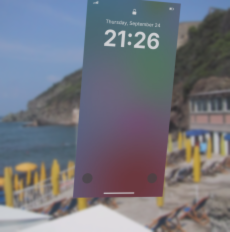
**21:26**
